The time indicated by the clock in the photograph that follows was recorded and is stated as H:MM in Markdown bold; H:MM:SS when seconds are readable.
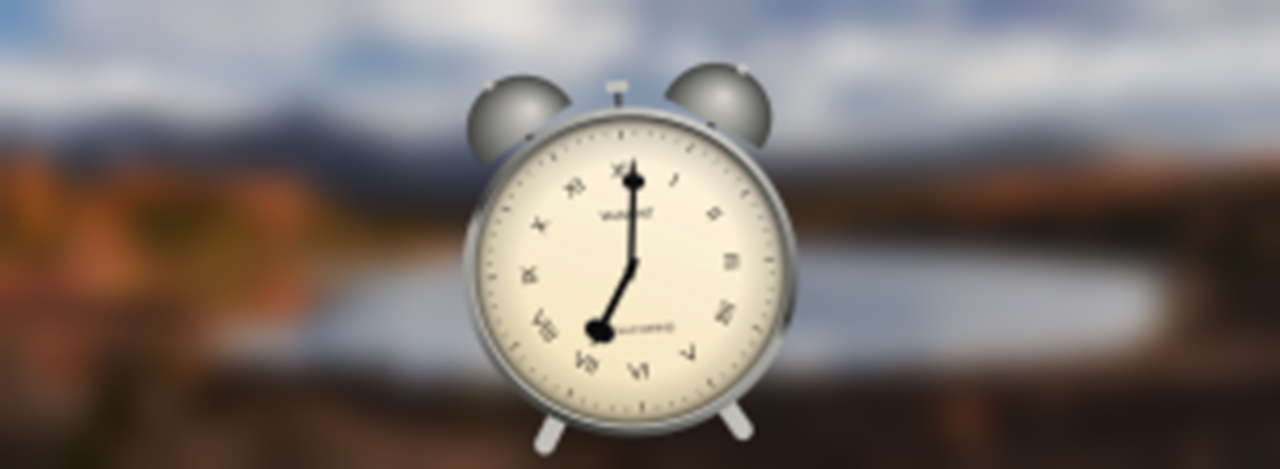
**7:01**
